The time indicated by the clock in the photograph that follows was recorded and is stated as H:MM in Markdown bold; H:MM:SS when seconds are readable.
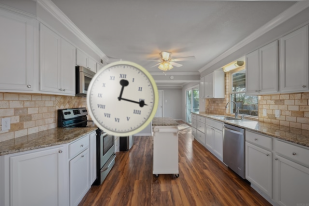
**12:16**
